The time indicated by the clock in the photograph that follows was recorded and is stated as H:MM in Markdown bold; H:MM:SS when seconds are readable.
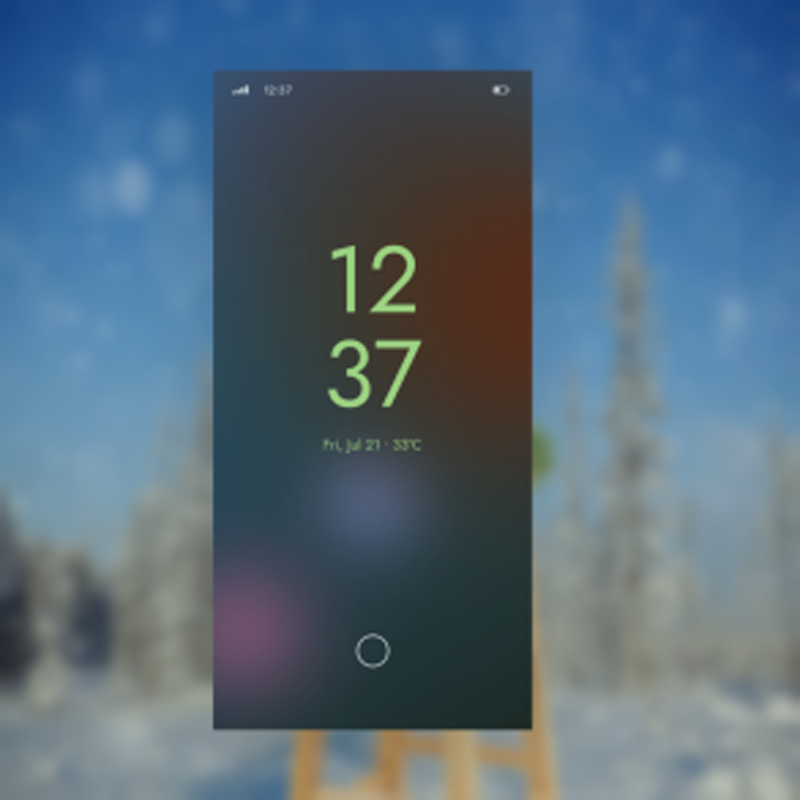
**12:37**
